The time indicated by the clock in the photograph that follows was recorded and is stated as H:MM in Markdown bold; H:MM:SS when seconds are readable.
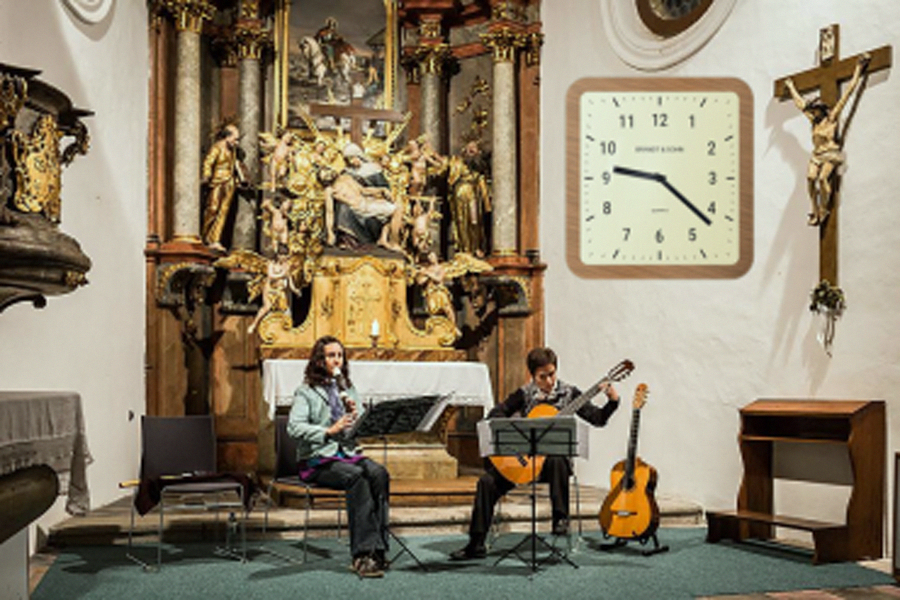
**9:22**
